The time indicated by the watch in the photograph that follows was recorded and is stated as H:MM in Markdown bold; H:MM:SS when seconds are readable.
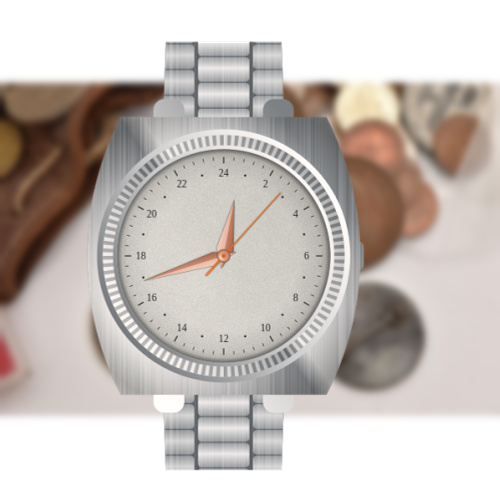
**0:42:07**
